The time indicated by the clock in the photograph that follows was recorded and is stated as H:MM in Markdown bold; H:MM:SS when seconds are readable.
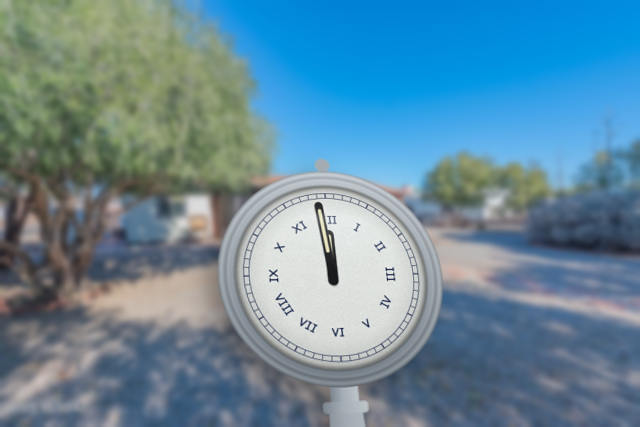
**11:59**
